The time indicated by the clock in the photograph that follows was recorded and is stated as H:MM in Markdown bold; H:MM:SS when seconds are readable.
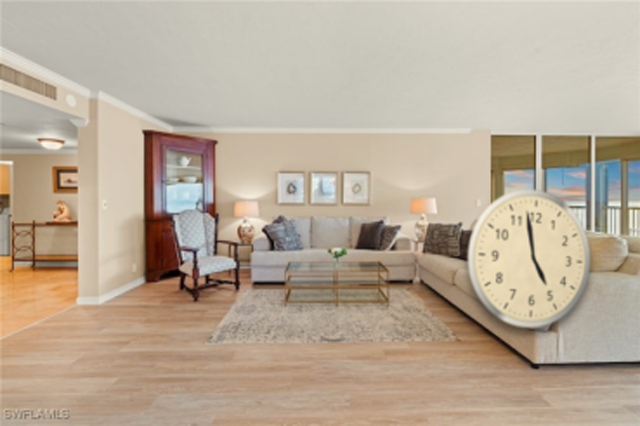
**4:58**
